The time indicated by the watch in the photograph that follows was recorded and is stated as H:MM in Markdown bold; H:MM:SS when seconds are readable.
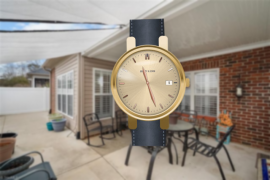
**11:27**
